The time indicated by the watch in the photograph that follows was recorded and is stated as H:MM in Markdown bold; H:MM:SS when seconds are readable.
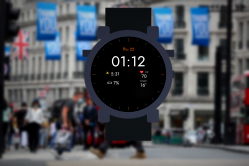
**1:12**
